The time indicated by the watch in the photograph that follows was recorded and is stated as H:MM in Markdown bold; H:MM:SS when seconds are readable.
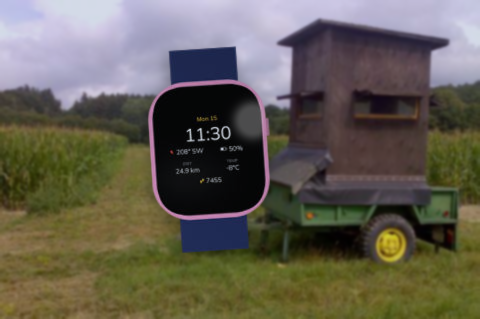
**11:30**
